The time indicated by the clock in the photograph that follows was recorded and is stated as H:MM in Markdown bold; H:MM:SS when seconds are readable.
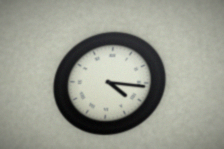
**4:16**
